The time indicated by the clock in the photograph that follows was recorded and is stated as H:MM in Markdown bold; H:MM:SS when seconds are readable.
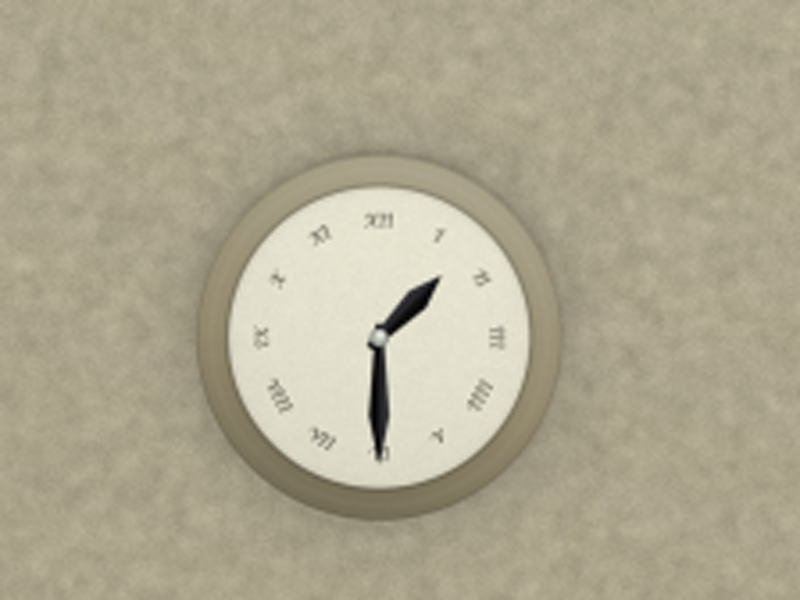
**1:30**
